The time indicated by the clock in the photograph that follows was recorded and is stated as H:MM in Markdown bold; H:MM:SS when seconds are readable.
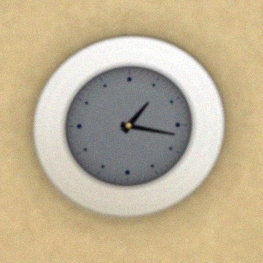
**1:17**
